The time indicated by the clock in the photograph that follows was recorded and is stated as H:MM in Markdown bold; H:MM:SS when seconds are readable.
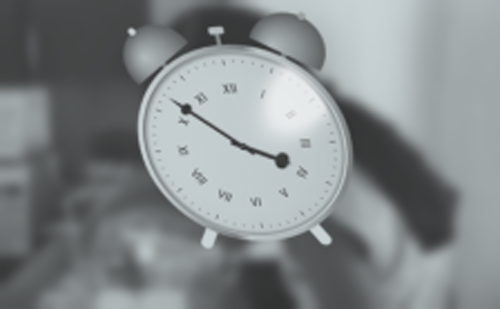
**3:52**
